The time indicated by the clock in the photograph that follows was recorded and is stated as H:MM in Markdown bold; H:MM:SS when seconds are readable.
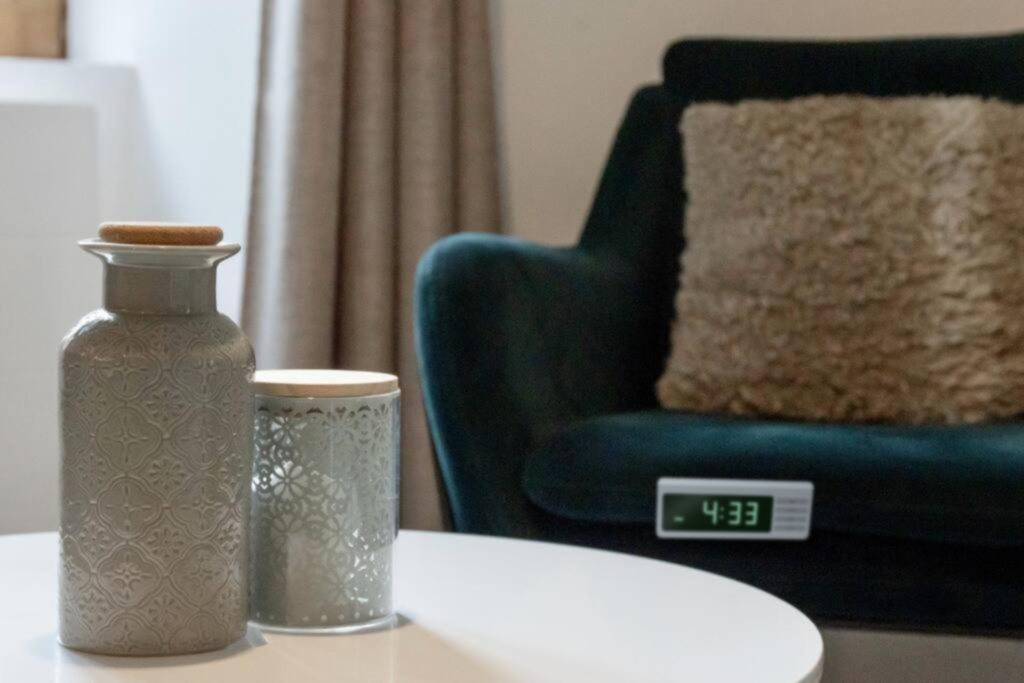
**4:33**
